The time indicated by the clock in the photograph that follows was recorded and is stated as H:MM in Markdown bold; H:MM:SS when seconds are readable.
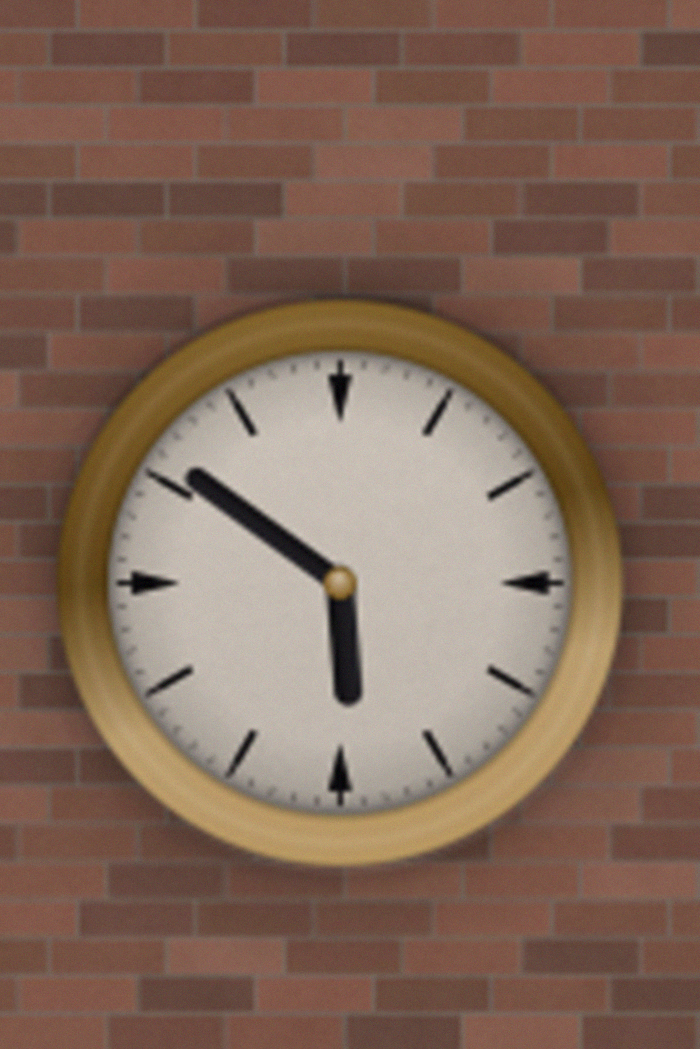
**5:51**
